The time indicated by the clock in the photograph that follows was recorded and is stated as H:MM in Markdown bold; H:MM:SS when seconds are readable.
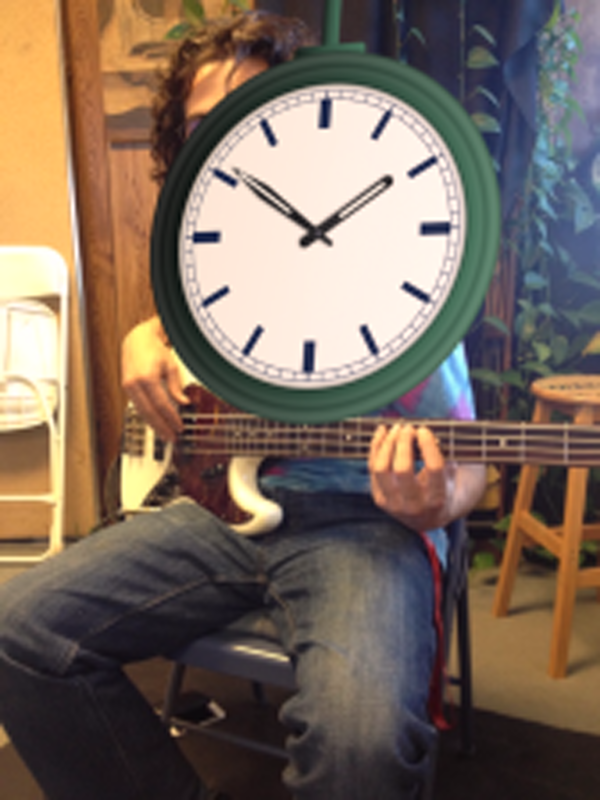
**1:51**
